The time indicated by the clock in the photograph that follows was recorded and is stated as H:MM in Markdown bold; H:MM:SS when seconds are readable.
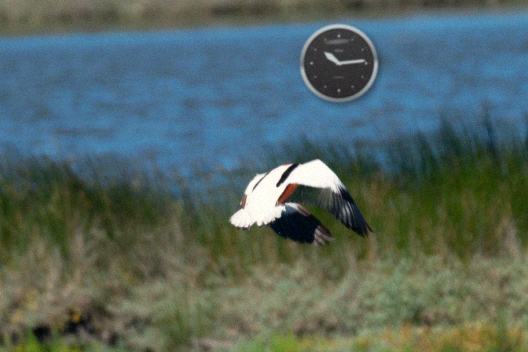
**10:14**
